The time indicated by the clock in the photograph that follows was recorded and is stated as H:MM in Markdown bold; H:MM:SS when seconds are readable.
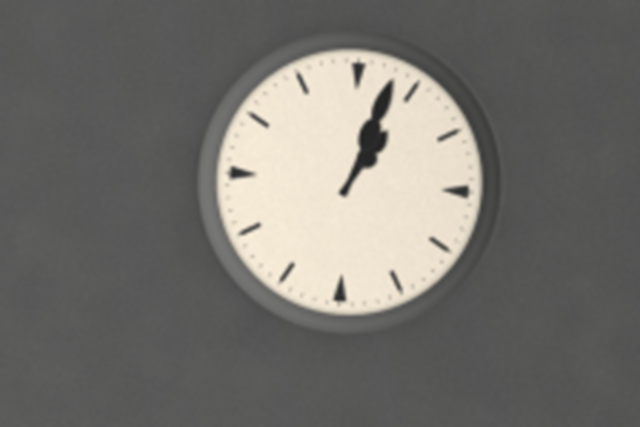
**1:03**
